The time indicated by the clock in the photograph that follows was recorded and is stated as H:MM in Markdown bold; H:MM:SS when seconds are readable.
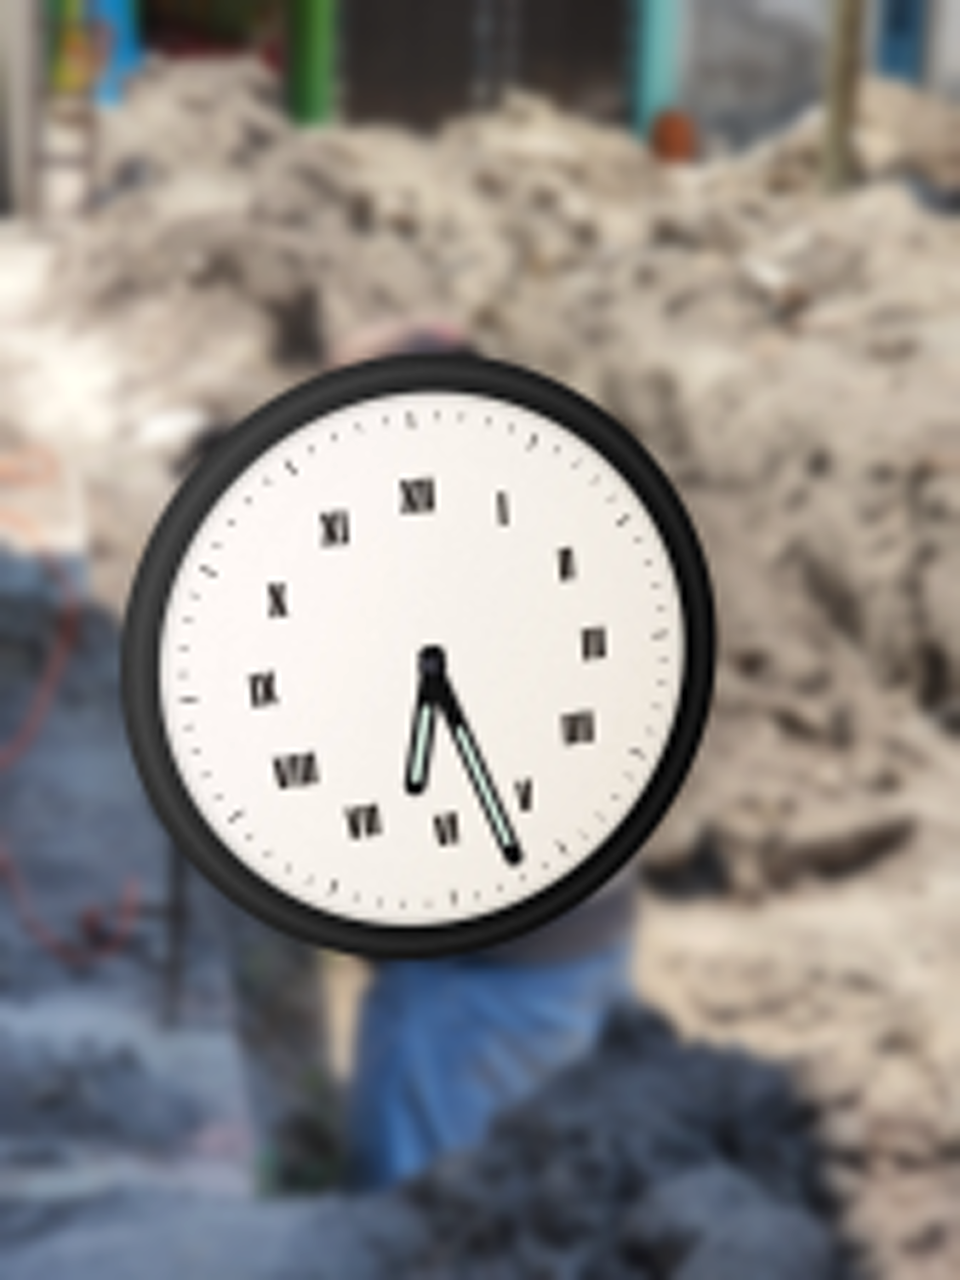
**6:27**
